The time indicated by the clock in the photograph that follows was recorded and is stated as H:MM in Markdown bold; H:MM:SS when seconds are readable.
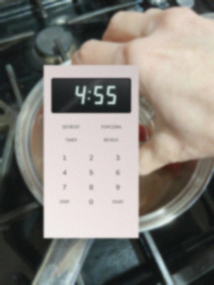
**4:55**
